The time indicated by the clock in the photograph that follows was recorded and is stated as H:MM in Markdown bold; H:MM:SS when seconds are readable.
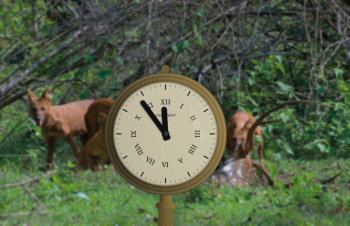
**11:54**
